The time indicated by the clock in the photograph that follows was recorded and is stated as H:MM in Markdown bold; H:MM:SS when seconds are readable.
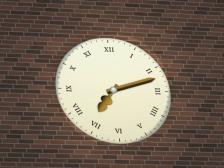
**7:12**
